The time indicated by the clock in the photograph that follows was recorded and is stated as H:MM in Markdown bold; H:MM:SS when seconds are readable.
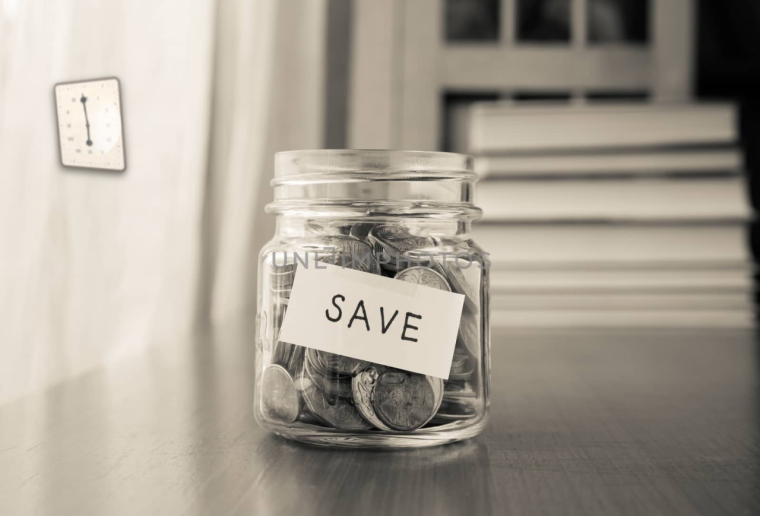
**5:59**
